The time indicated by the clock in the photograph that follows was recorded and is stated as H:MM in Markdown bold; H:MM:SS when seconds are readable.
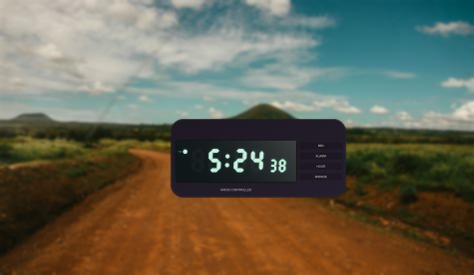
**5:24:38**
